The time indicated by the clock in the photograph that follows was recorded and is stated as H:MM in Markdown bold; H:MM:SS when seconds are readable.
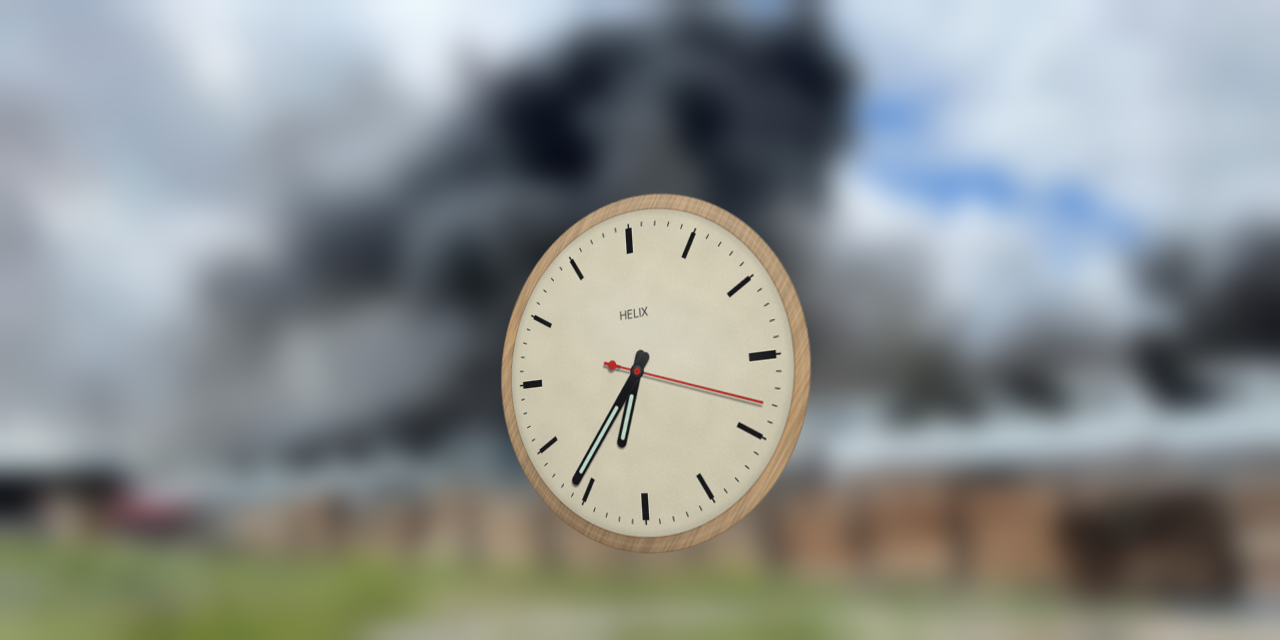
**6:36:18**
